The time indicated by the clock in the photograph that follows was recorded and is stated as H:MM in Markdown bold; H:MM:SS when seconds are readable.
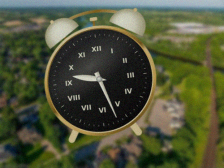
**9:27**
